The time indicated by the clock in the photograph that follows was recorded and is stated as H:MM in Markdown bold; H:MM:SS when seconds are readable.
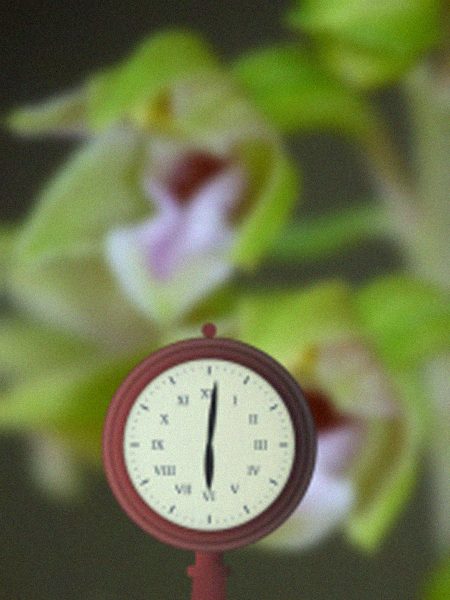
**6:01**
